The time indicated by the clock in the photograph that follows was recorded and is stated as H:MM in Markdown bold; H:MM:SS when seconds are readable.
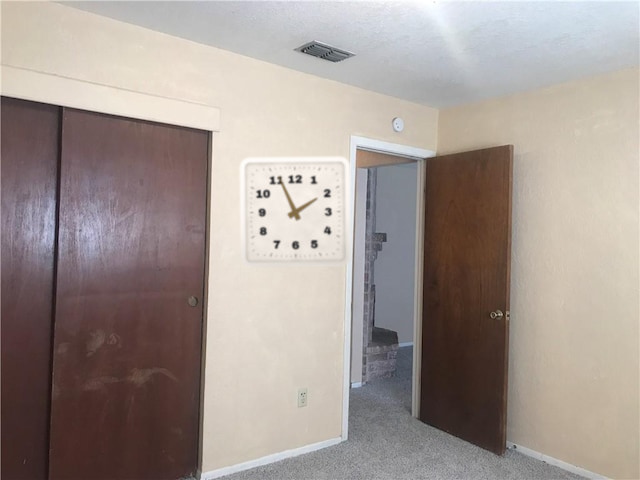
**1:56**
